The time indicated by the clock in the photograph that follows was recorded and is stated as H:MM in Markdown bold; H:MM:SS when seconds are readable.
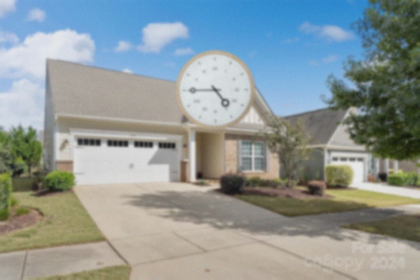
**4:45**
